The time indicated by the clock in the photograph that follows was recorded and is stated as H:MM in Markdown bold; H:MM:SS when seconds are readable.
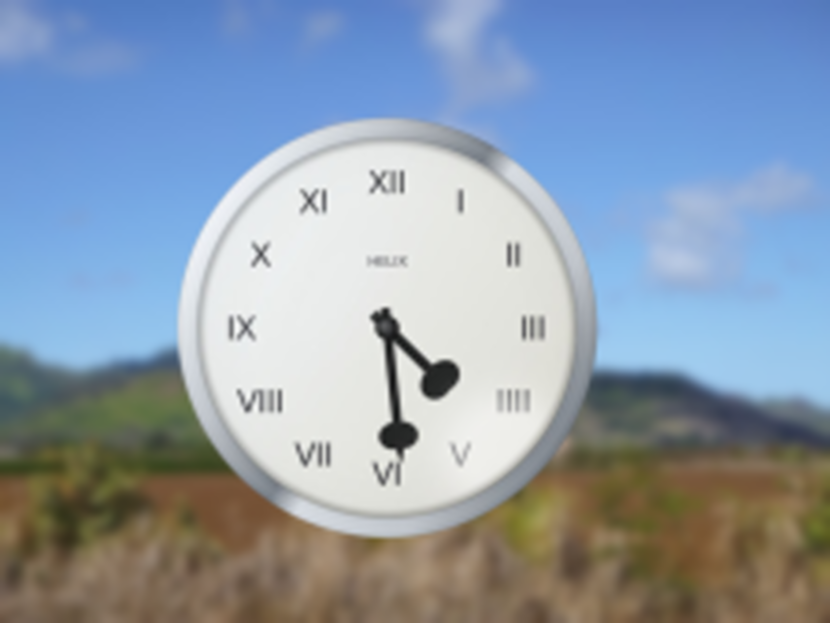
**4:29**
